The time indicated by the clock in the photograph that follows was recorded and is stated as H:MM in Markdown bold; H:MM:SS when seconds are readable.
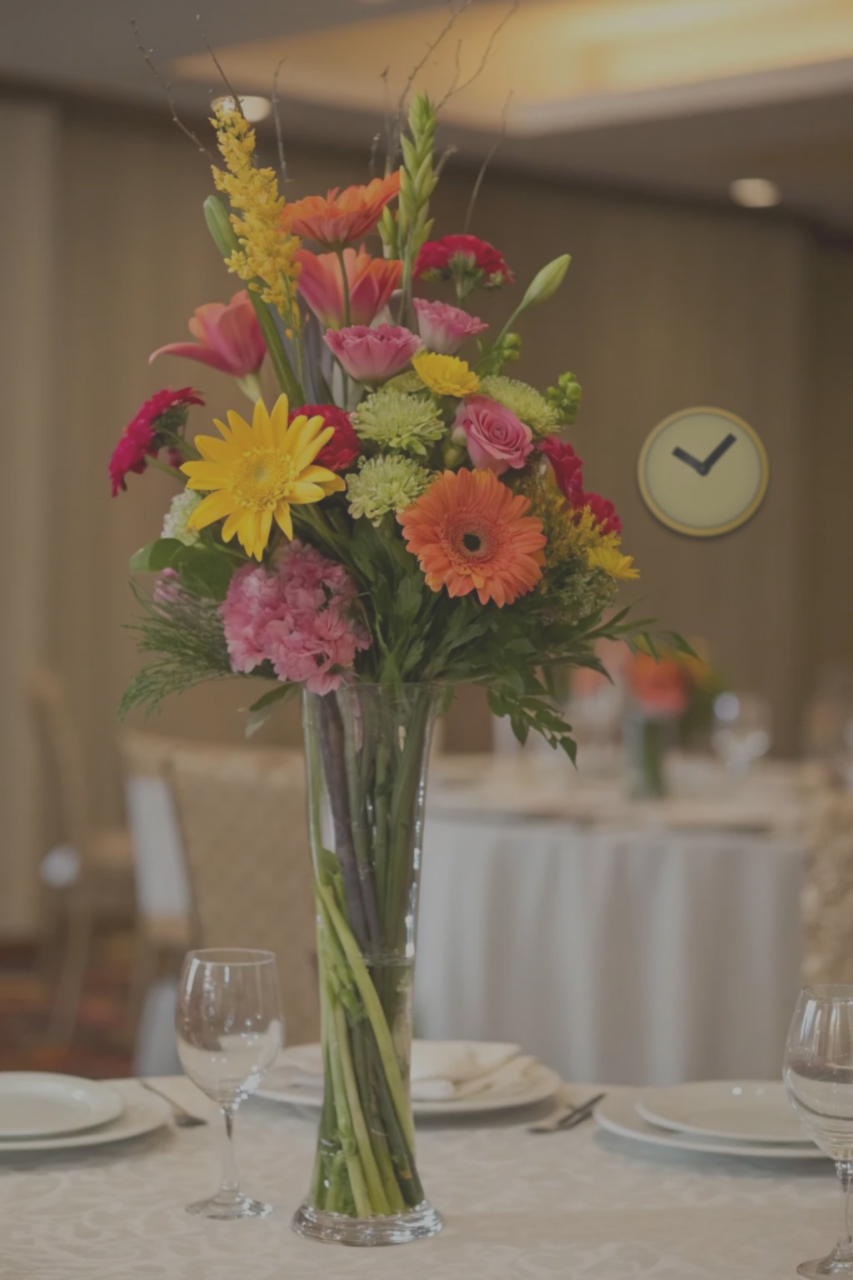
**10:07**
